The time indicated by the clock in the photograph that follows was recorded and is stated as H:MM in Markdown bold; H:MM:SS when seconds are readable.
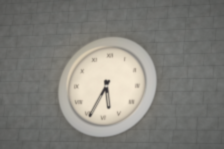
**5:34**
